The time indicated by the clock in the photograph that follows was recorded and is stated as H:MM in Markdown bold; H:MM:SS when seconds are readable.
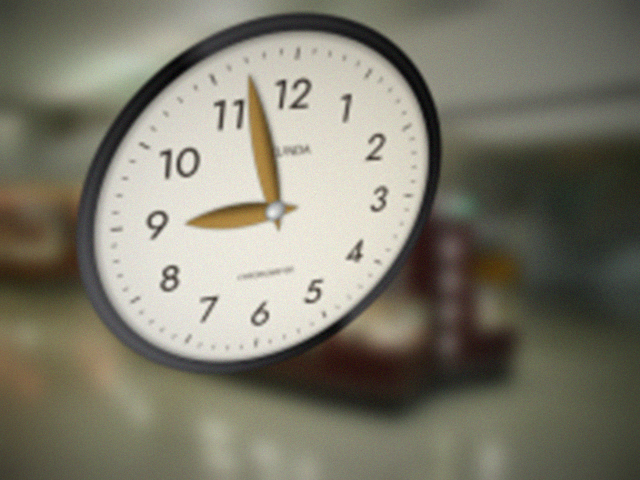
**8:57**
